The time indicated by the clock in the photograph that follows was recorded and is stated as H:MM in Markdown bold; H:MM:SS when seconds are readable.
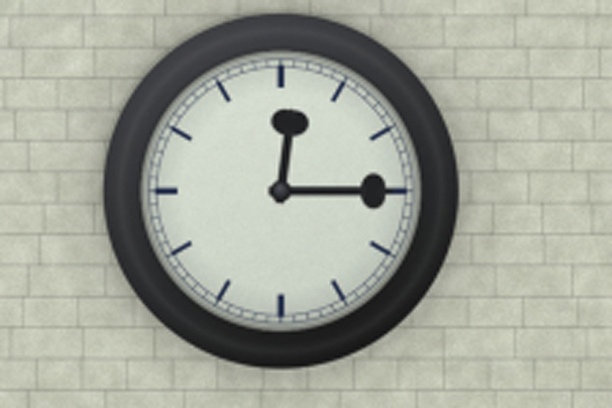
**12:15**
